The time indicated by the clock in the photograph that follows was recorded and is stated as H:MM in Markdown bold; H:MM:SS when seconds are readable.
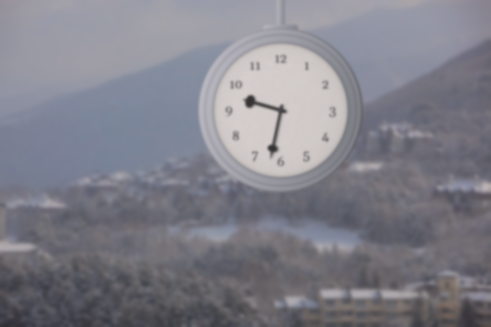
**9:32**
